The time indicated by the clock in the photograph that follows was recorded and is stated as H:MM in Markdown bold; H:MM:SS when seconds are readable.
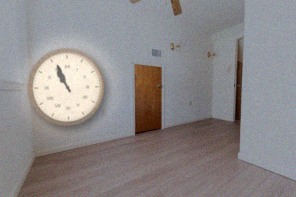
**10:56**
